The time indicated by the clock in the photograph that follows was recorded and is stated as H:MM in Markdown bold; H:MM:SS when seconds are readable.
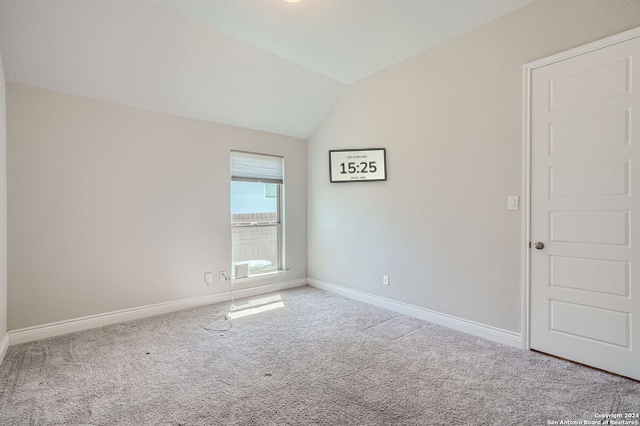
**15:25**
